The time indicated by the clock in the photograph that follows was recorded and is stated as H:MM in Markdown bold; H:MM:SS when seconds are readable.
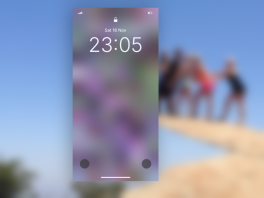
**23:05**
